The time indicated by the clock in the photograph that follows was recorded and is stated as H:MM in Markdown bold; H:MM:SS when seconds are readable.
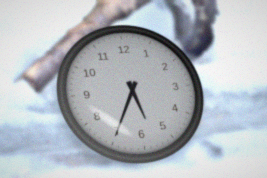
**5:35**
